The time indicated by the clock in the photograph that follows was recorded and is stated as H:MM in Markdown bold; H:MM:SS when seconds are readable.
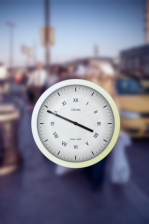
**3:49**
